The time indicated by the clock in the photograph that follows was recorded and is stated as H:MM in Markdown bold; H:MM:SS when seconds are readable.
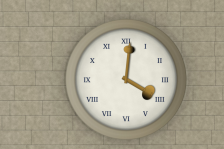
**4:01**
